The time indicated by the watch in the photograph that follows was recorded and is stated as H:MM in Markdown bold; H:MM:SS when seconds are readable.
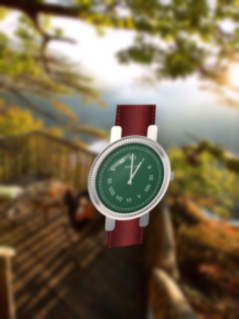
**1:00**
